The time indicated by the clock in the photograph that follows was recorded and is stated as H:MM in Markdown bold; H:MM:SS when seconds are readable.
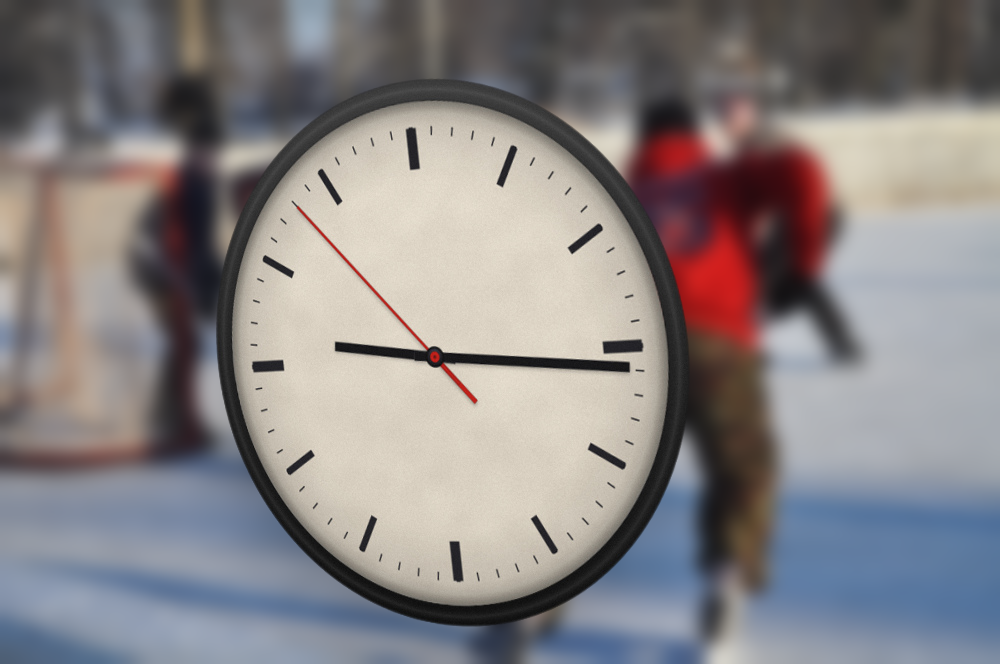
**9:15:53**
